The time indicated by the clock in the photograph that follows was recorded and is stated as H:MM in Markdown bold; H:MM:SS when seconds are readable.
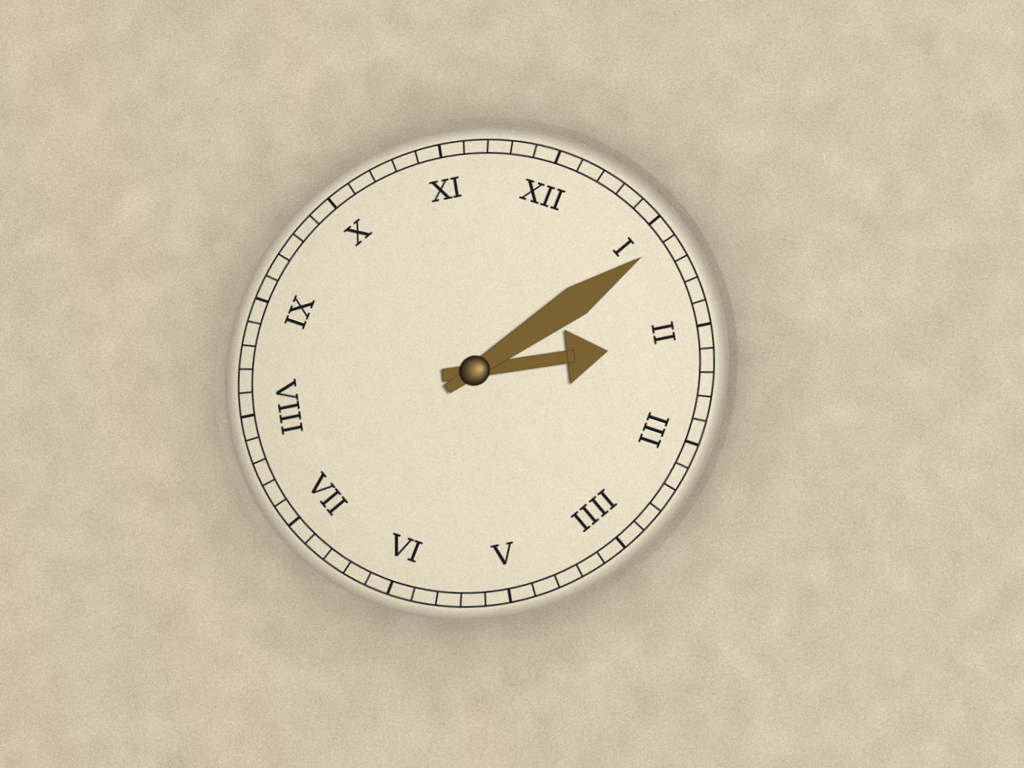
**2:06**
